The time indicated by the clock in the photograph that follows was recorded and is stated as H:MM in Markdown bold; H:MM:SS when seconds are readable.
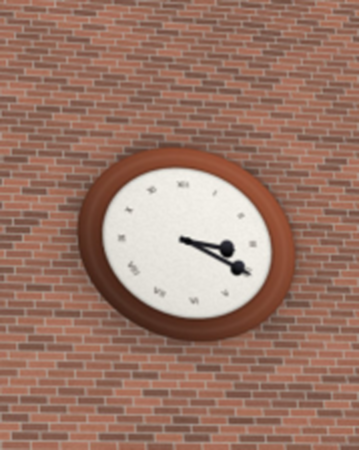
**3:20**
